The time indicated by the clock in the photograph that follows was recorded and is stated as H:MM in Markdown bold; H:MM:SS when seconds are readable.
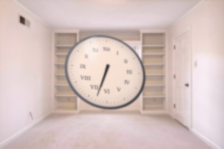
**6:33**
